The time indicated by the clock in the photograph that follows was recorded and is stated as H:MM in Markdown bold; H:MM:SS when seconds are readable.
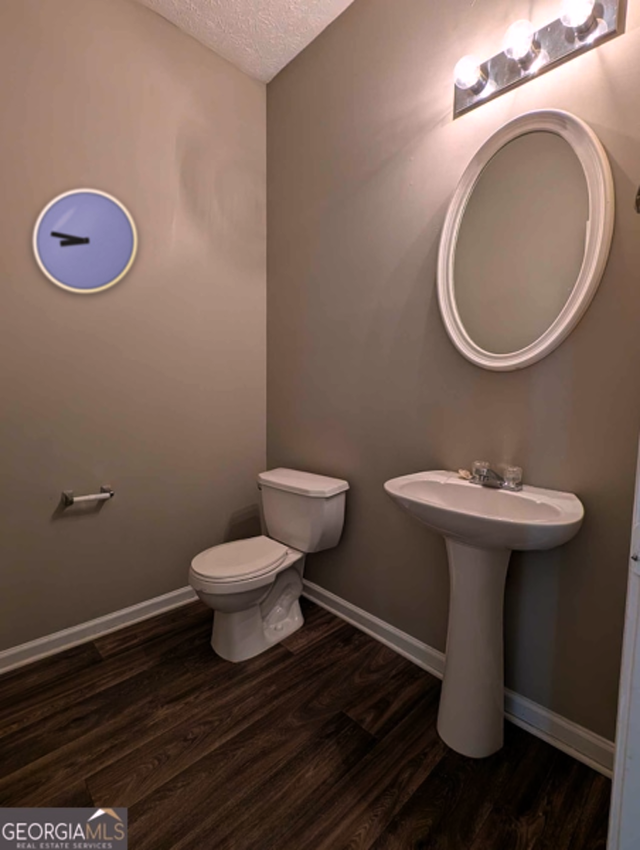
**8:47**
